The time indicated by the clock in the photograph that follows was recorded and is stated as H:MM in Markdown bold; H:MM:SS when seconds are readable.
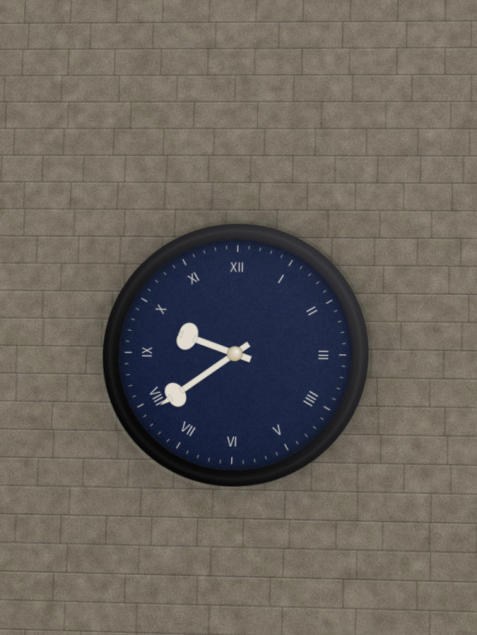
**9:39**
